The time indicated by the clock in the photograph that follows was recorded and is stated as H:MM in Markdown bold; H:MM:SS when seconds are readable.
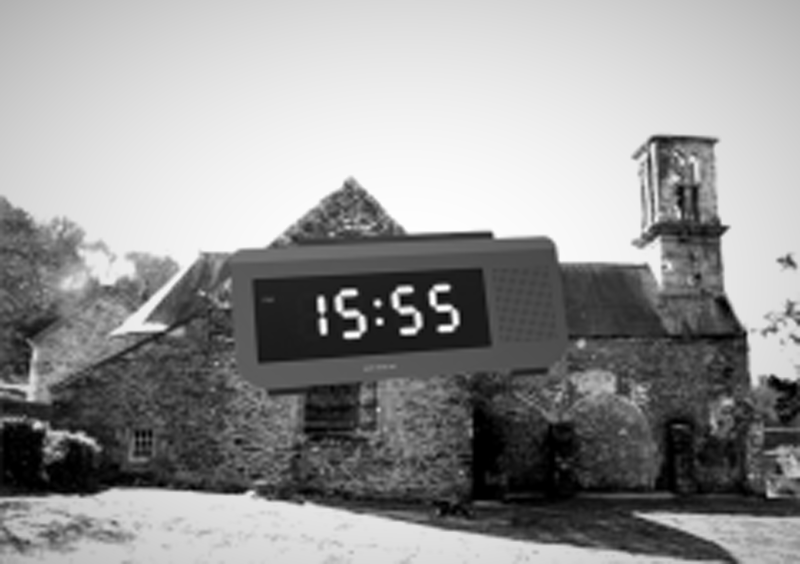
**15:55**
